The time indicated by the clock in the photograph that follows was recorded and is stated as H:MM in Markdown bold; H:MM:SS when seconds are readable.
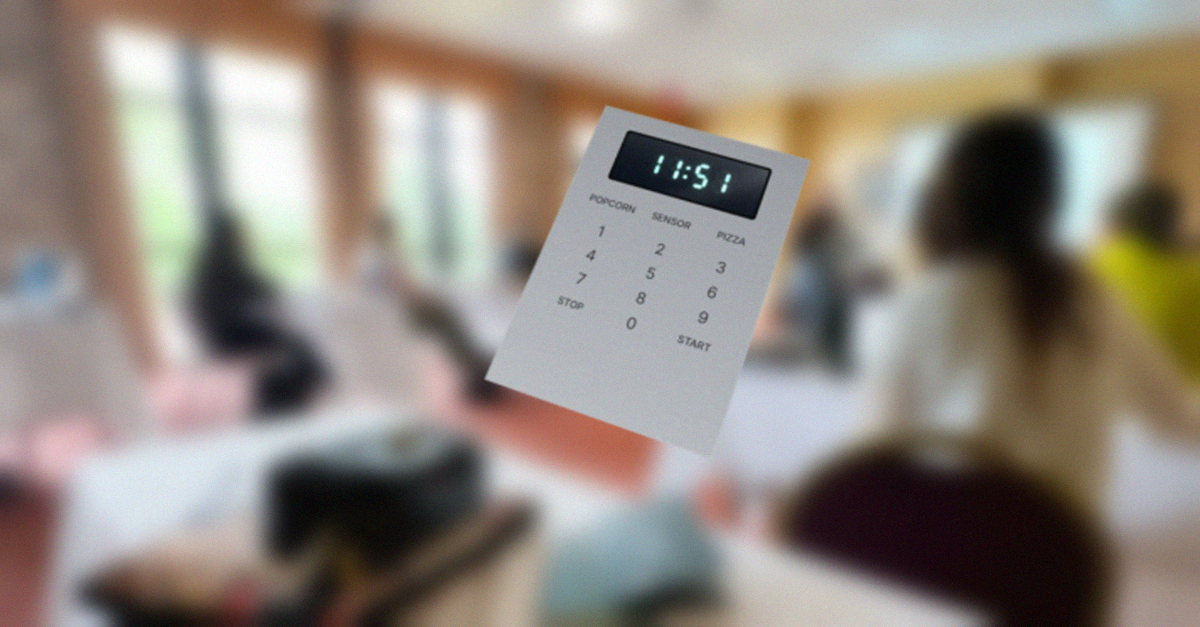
**11:51**
